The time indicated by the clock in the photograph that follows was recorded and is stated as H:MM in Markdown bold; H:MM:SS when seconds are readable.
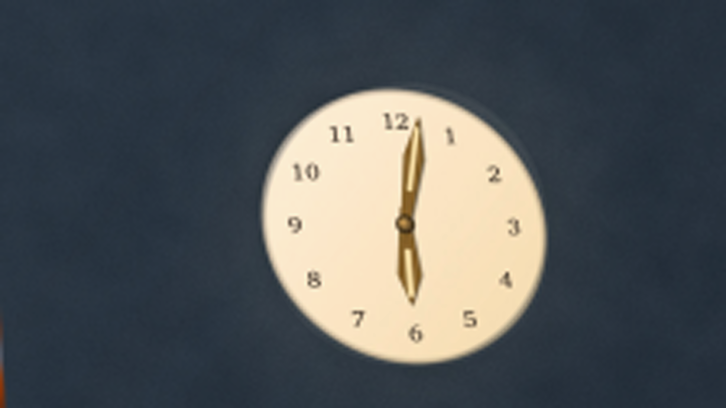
**6:02**
